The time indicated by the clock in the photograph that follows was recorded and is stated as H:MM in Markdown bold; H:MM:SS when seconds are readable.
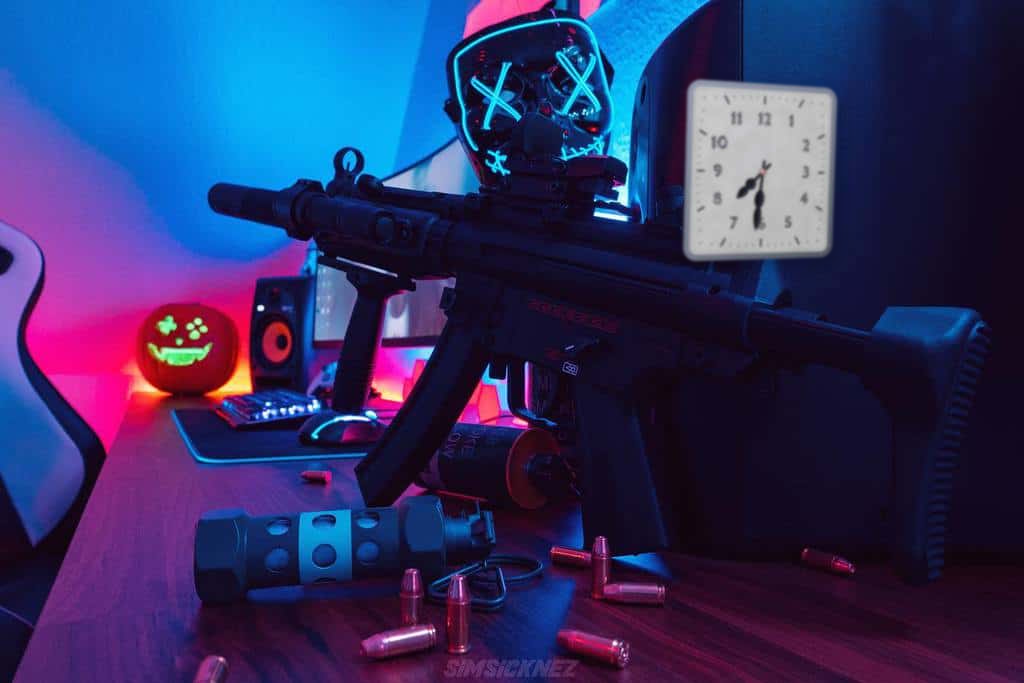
**7:31**
